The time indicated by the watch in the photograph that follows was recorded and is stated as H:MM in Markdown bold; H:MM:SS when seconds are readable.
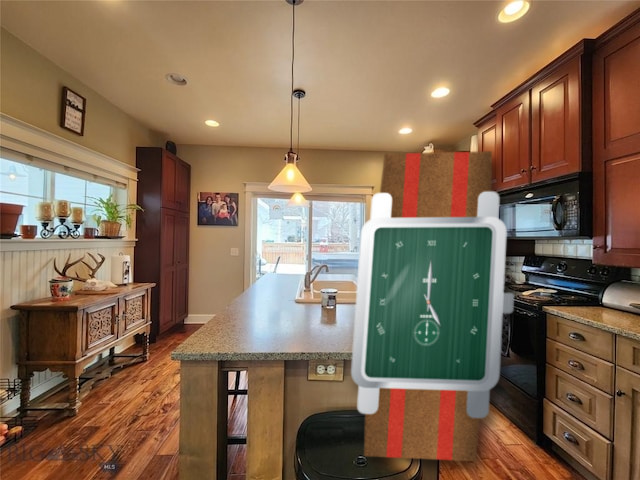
**5:00**
